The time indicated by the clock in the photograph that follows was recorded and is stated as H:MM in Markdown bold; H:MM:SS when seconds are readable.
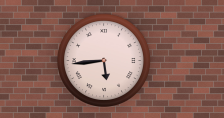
**5:44**
